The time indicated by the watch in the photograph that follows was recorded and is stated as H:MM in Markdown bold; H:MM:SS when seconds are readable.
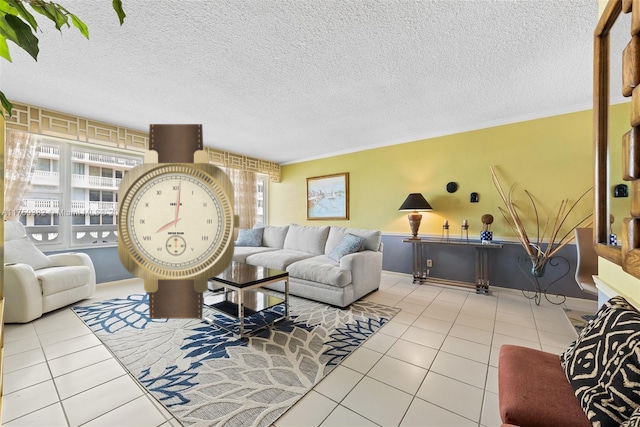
**8:01**
